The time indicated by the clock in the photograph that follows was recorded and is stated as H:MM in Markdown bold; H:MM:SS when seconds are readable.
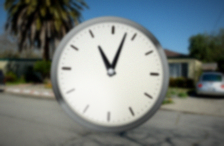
**11:03**
